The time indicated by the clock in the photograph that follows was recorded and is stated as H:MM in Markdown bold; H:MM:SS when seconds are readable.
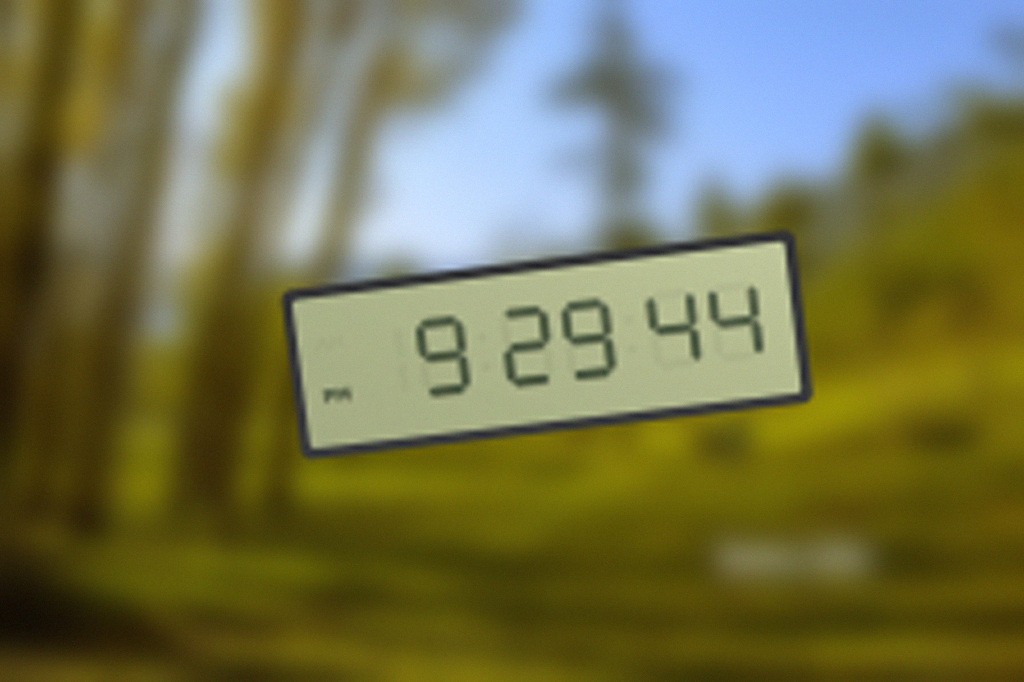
**9:29:44**
